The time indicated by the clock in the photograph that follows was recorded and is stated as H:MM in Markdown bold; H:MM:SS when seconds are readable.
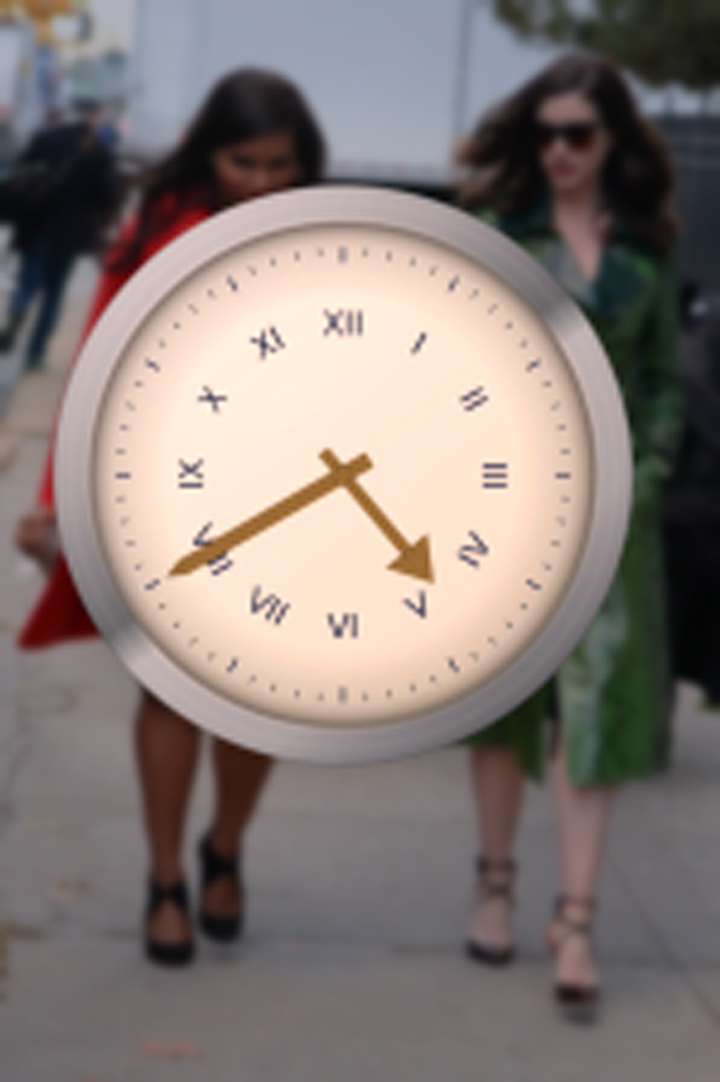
**4:40**
